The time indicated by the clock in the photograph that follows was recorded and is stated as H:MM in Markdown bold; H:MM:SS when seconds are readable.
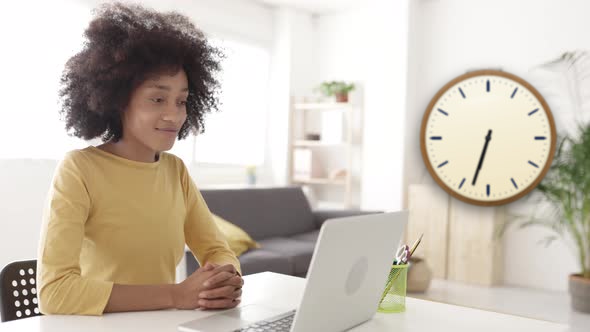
**6:33**
